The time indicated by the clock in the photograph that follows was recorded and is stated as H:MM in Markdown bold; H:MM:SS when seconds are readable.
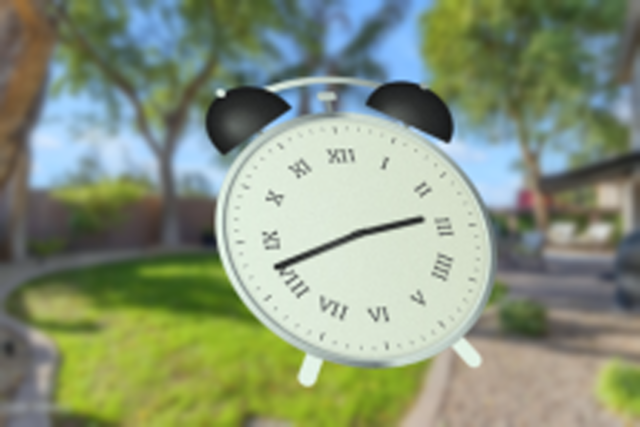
**2:42**
